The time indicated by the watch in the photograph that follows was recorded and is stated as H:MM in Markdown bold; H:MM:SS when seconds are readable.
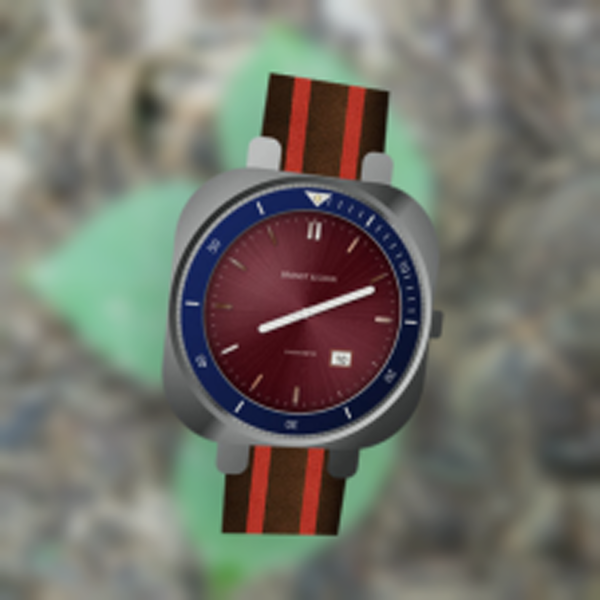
**8:11**
